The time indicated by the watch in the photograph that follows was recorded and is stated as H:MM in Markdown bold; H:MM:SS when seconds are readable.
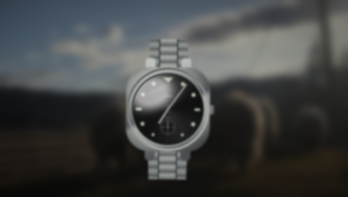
**7:06**
